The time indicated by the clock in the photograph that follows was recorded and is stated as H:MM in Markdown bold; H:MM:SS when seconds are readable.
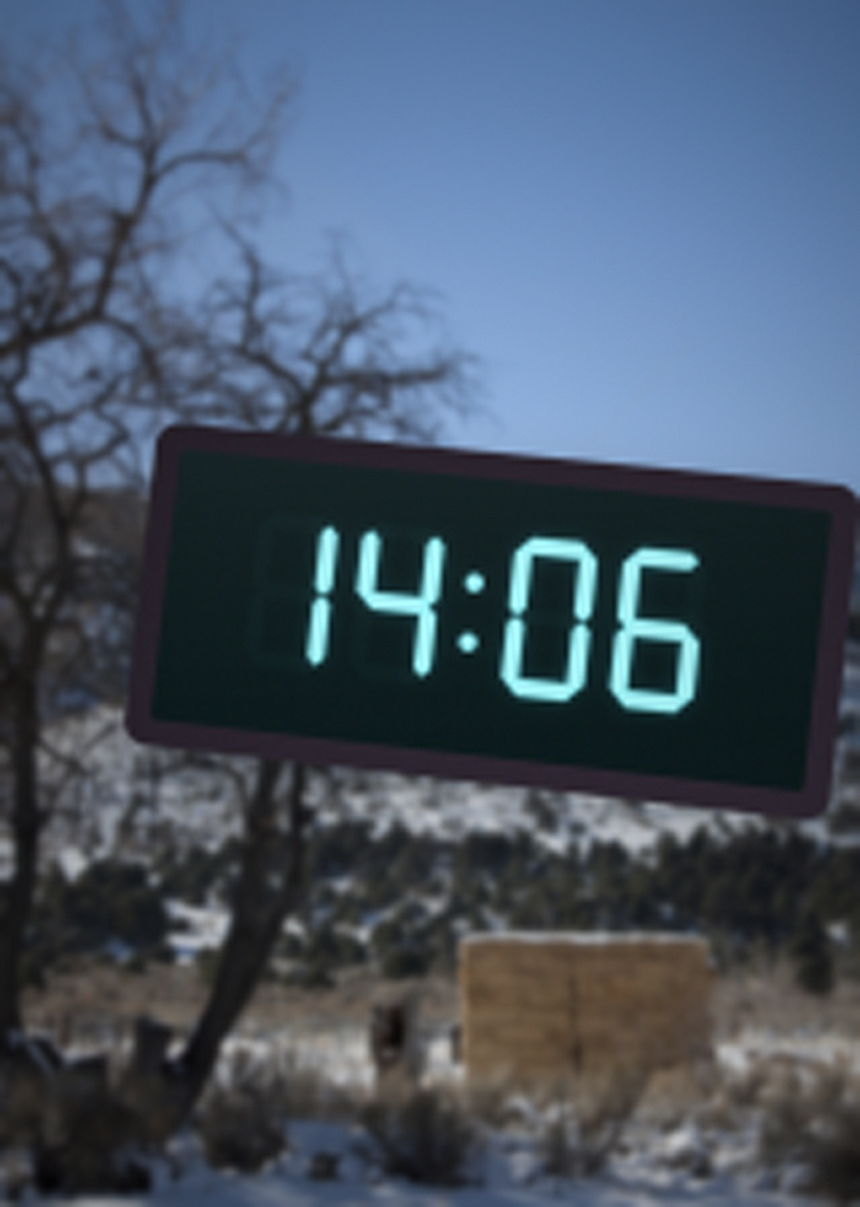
**14:06**
